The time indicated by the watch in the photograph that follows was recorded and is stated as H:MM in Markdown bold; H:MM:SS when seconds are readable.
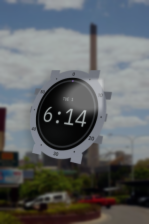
**6:14**
